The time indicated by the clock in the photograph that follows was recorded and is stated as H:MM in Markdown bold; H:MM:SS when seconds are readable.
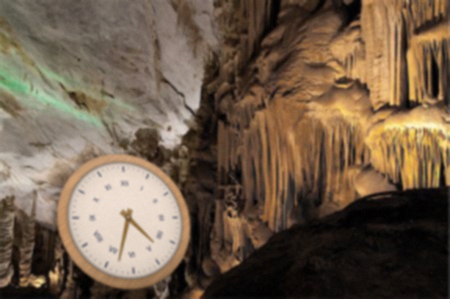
**4:33**
